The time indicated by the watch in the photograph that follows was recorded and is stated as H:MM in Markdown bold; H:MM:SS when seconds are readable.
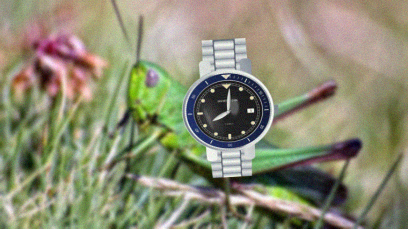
**8:01**
